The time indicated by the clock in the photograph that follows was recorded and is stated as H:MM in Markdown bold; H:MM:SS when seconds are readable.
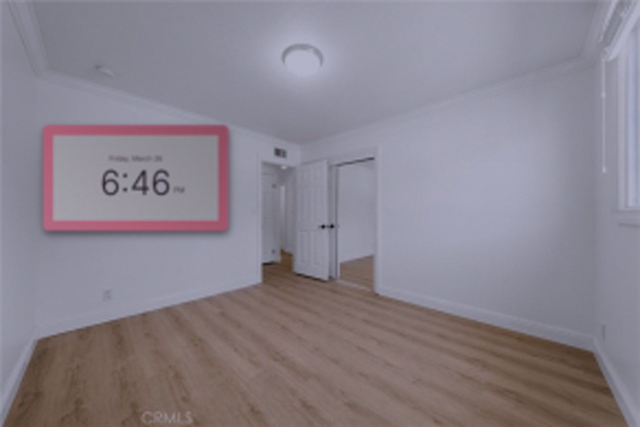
**6:46**
